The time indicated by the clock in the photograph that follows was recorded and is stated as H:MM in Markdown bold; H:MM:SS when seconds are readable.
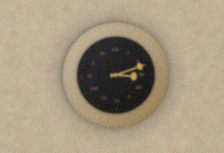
**3:12**
